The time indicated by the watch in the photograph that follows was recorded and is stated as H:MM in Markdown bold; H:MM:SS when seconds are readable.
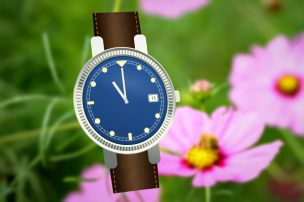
**11:00**
